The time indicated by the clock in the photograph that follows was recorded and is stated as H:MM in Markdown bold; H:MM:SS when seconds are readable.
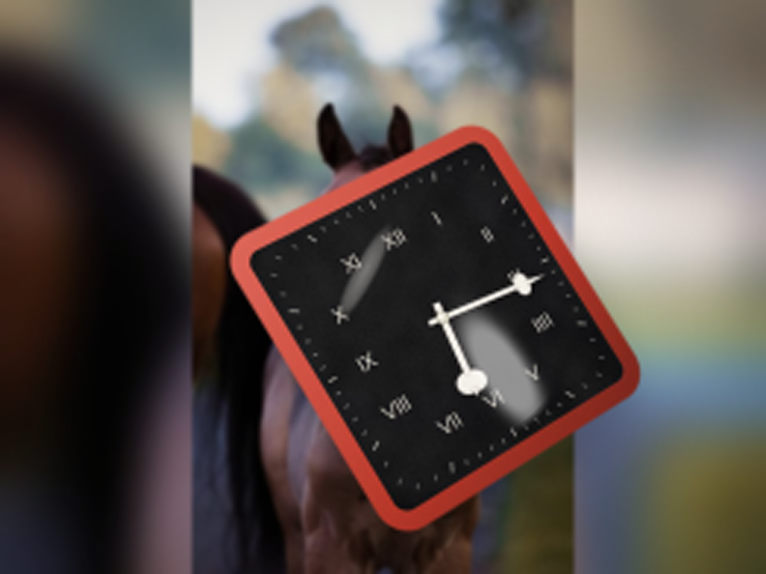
**6:16**
